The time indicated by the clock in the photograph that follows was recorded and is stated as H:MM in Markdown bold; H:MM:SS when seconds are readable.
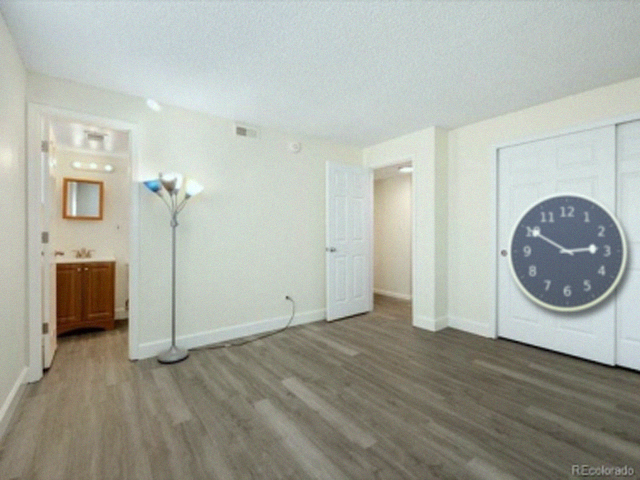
**2:50**
